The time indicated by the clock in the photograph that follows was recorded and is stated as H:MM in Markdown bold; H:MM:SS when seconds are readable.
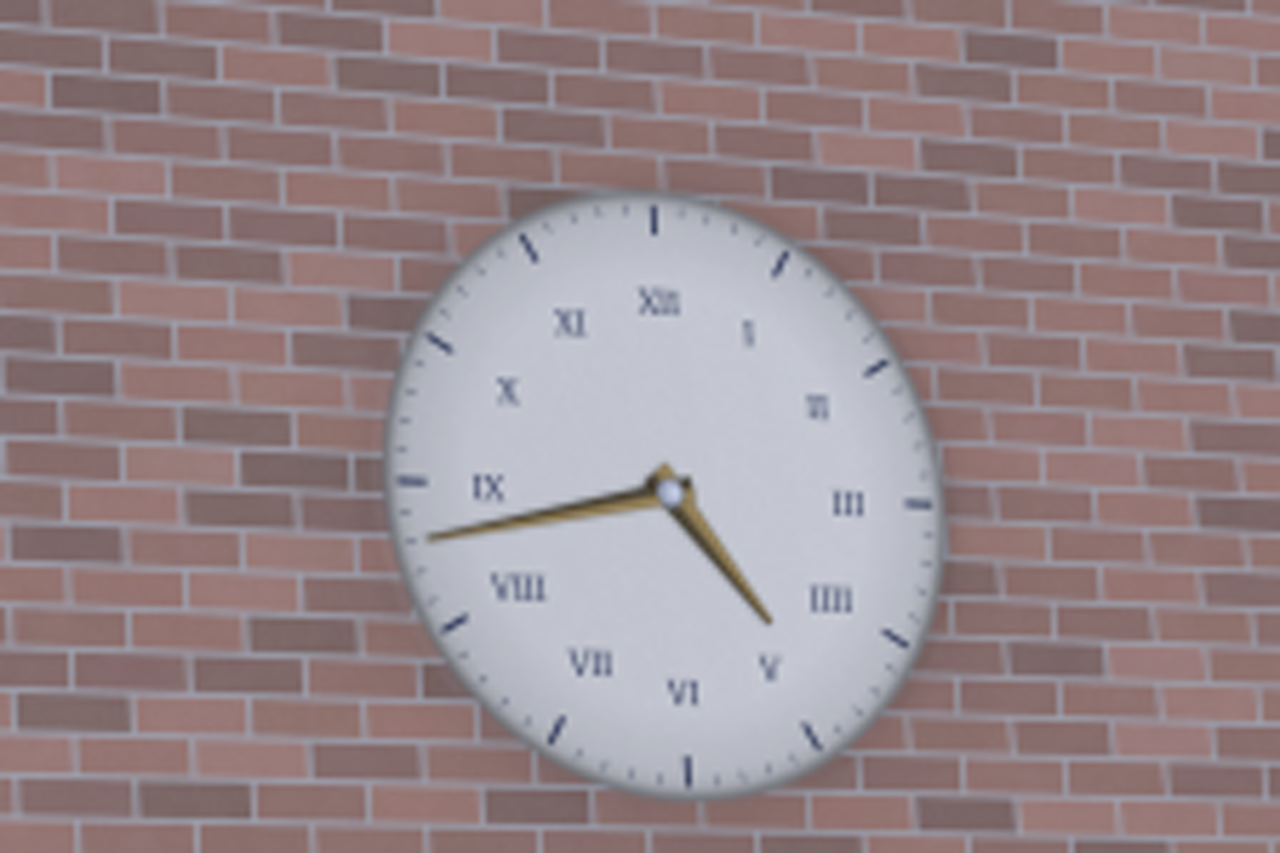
**4:43**
